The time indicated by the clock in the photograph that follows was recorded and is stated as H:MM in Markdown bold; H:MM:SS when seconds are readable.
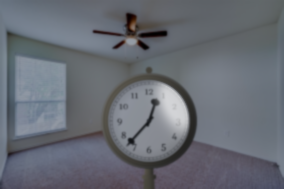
**12:37**
